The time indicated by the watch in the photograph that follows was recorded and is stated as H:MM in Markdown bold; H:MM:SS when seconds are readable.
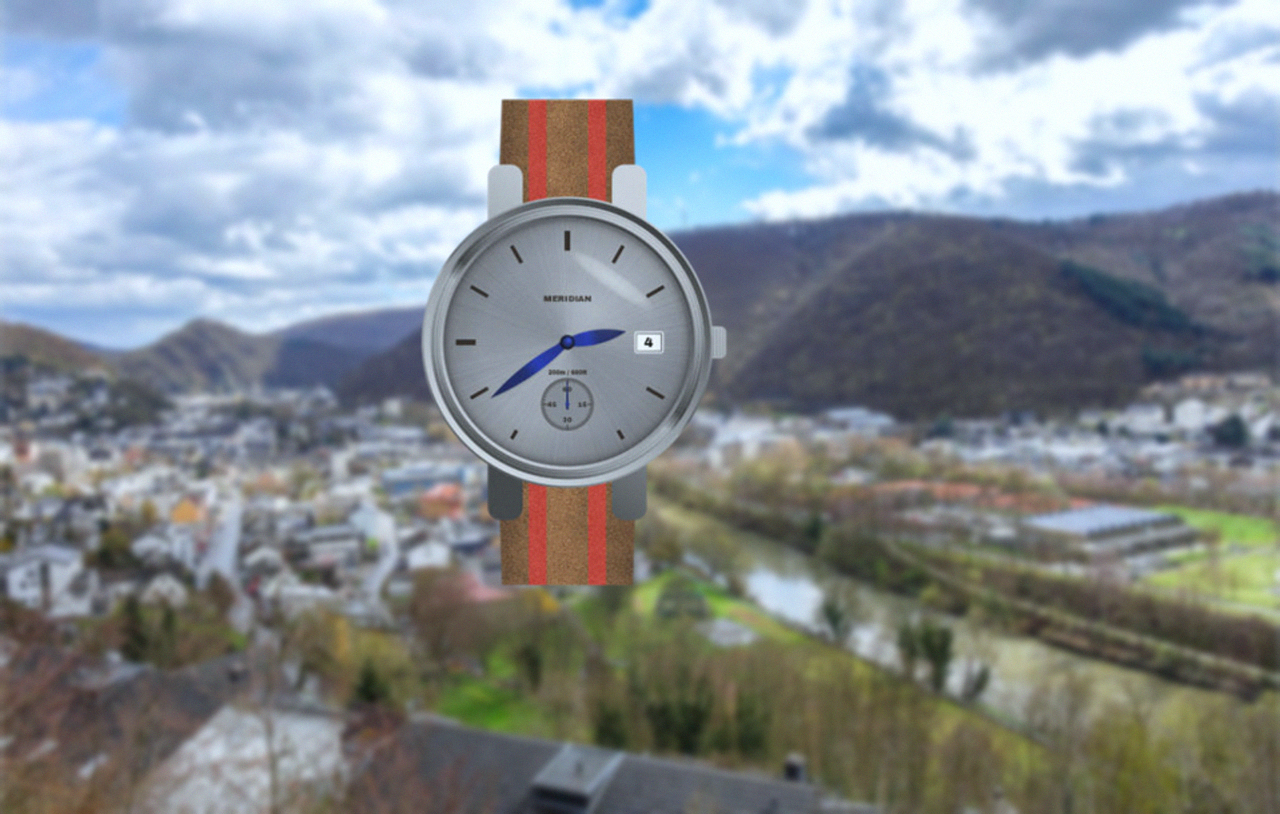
**2:39**
